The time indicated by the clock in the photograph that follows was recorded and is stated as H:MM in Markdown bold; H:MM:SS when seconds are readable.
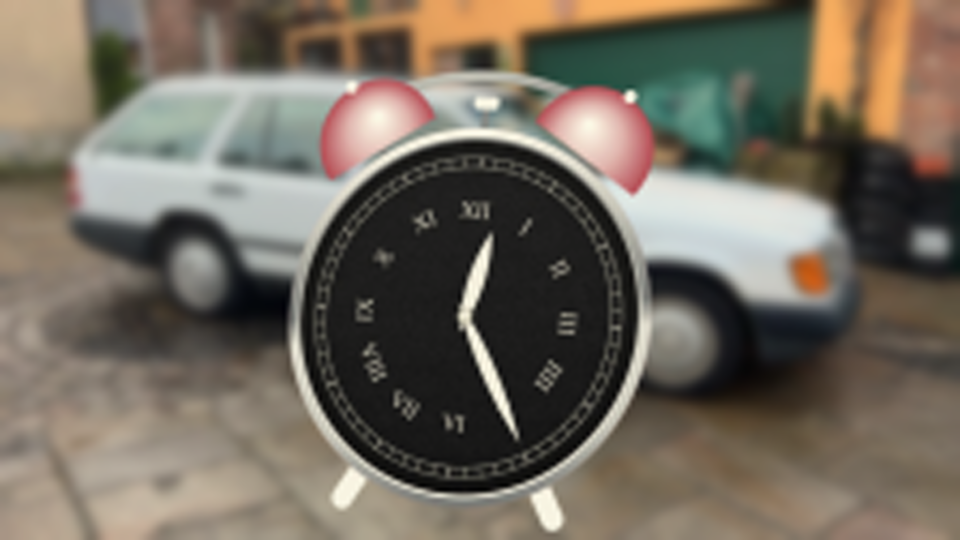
**12:25**
